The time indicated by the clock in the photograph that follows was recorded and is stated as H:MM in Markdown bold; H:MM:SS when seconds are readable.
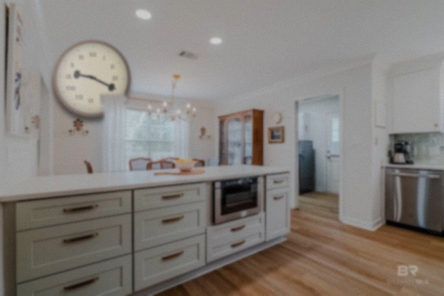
**9:19**
